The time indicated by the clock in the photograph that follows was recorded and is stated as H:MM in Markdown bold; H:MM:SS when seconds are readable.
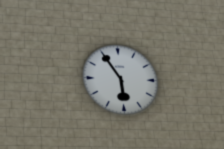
**5:55**
